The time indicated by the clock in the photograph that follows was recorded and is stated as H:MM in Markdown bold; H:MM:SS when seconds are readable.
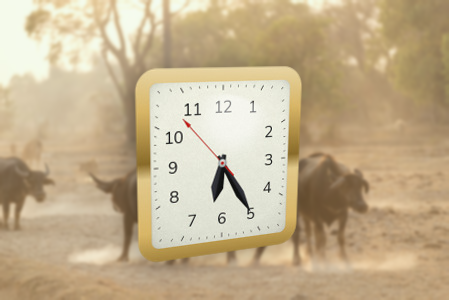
**6:24:53**
